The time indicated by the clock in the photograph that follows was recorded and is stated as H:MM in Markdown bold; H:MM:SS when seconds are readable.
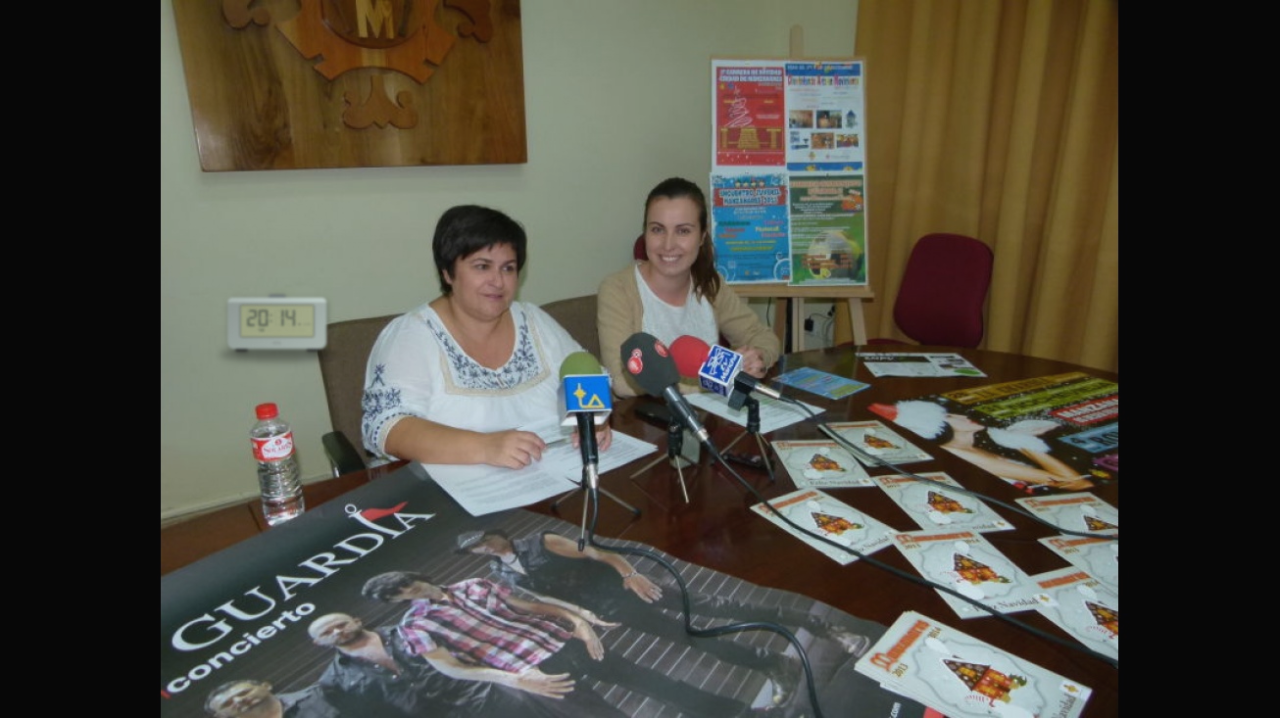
**20:14**
